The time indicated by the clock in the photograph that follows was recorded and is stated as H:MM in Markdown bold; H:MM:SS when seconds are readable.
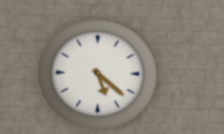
**5:22**
